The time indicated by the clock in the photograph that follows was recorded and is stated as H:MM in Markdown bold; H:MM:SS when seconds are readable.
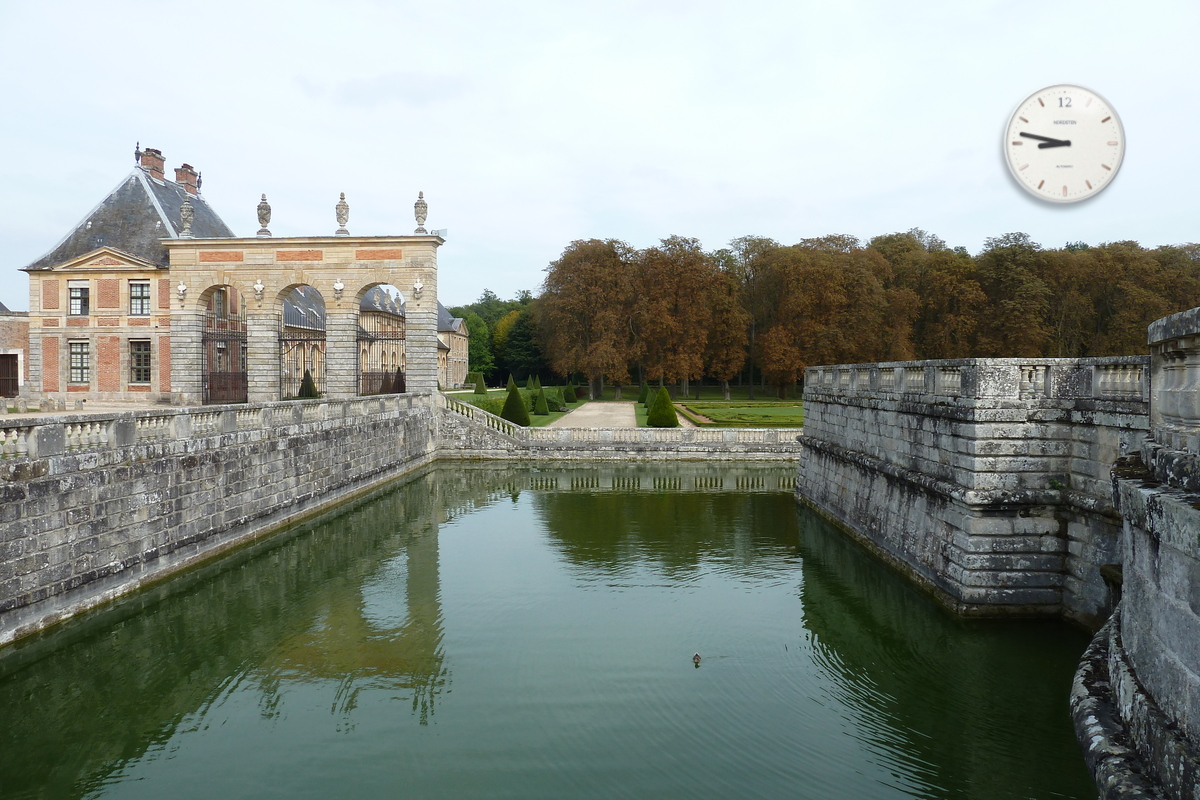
**8:47**
